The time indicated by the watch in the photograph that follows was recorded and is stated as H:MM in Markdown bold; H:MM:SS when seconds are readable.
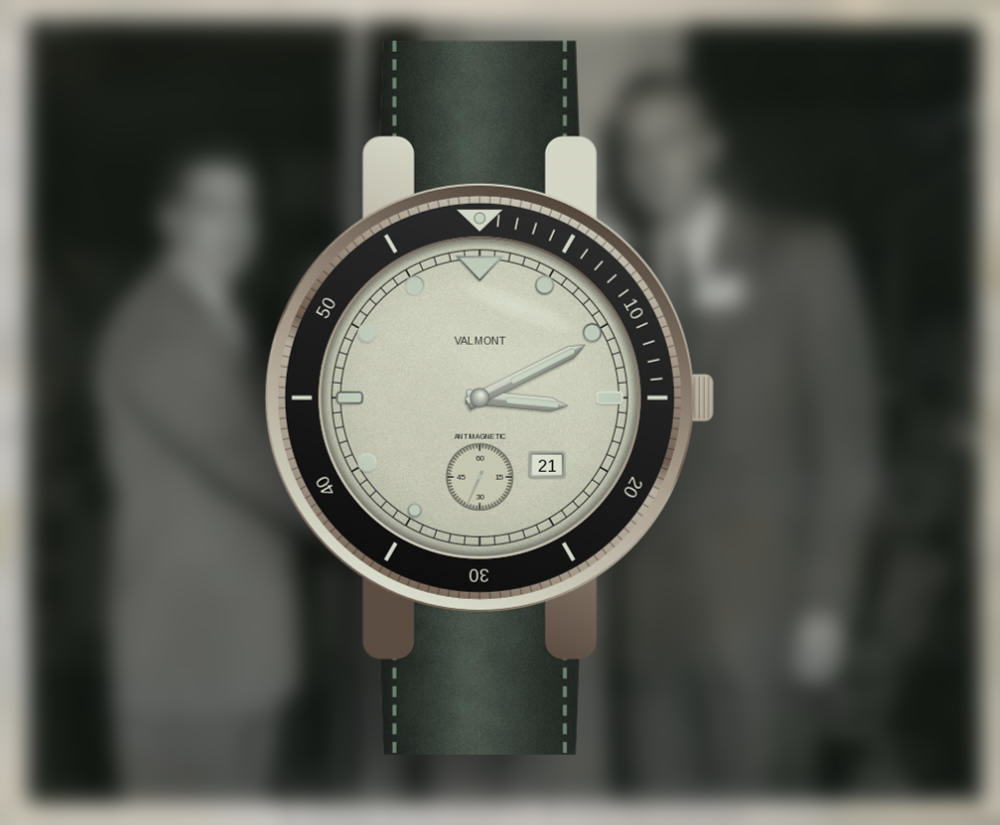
**3:10:34**
